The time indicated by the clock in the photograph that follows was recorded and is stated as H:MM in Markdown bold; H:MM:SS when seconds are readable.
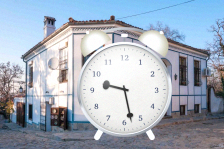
**9:28**
